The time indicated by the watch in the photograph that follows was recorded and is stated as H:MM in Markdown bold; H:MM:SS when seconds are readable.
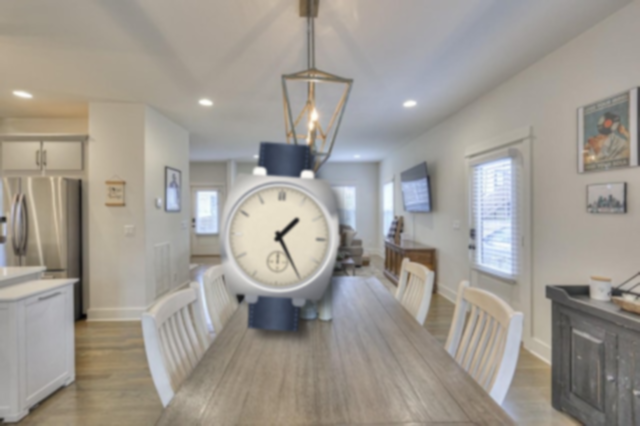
**1:25**
